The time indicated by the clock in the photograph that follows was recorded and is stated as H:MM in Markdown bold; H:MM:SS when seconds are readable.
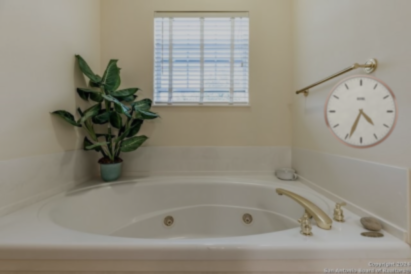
**4:34**
